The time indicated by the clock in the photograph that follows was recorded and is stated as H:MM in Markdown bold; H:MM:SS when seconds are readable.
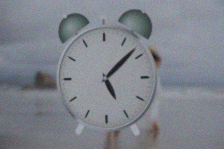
**5:08**
